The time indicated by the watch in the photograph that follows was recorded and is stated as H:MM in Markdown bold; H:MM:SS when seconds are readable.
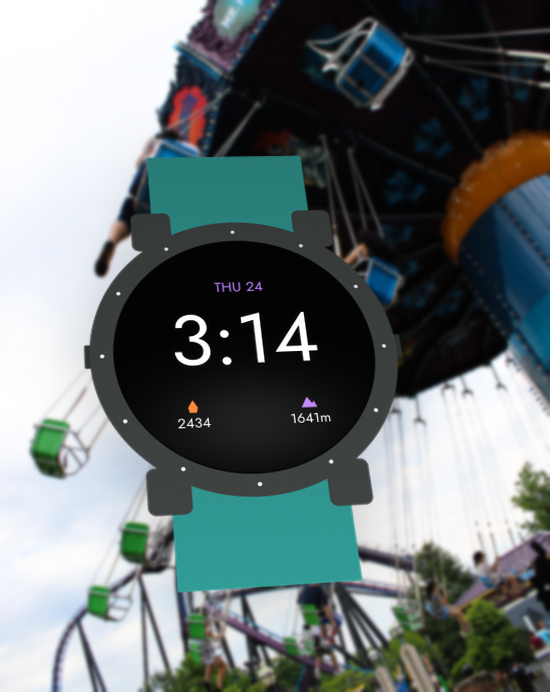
**3:14**
